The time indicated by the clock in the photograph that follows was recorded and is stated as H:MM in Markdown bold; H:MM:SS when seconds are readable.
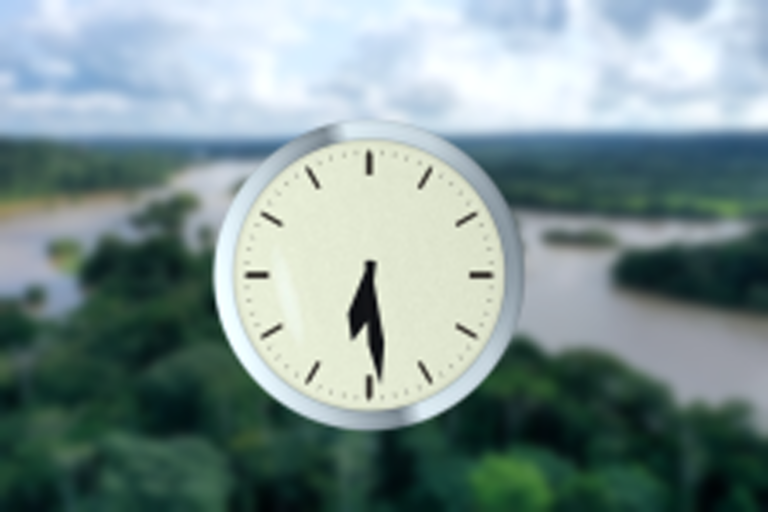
**6:29**
